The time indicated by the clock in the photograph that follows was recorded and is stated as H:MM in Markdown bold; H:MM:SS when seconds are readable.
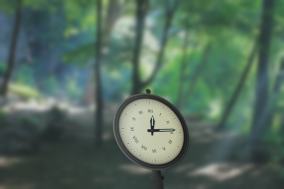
**12:14**
